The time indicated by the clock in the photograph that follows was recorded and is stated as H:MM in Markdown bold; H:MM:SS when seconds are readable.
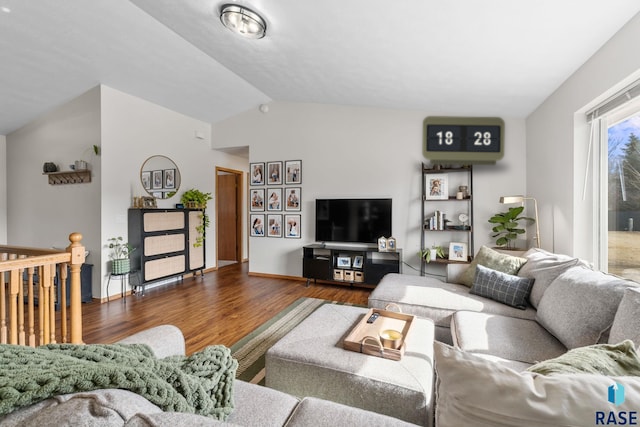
**18:28**
